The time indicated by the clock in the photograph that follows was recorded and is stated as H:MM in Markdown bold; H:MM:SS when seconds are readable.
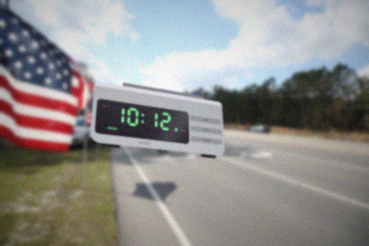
**10:12**
